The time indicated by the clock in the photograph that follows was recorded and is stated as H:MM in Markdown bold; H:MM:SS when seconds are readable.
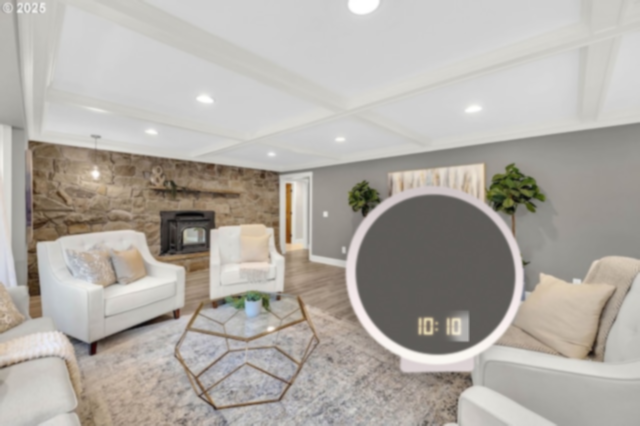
**10:10**
